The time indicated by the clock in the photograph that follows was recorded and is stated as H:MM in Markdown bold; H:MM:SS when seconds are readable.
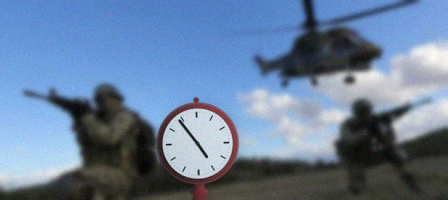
**4:54**
